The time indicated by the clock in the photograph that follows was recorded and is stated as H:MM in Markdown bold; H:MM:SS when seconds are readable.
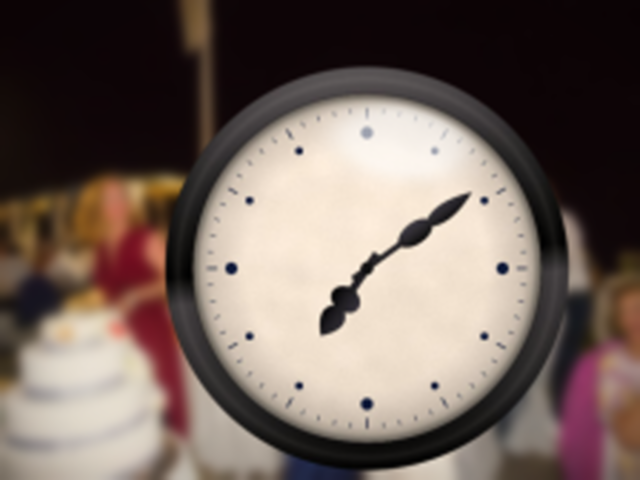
**7:09**
